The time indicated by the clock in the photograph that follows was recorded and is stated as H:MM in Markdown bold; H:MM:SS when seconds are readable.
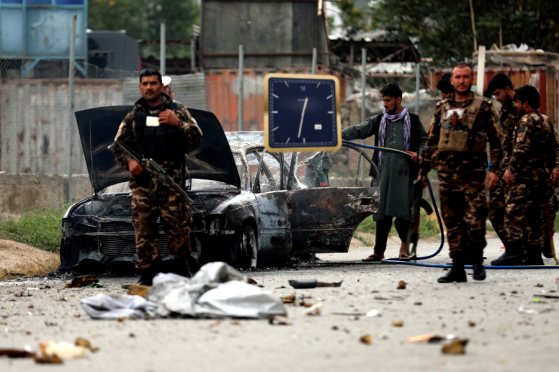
**12:32**
